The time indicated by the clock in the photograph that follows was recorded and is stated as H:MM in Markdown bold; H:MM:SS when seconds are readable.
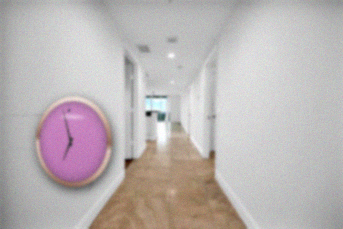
**6:58**
